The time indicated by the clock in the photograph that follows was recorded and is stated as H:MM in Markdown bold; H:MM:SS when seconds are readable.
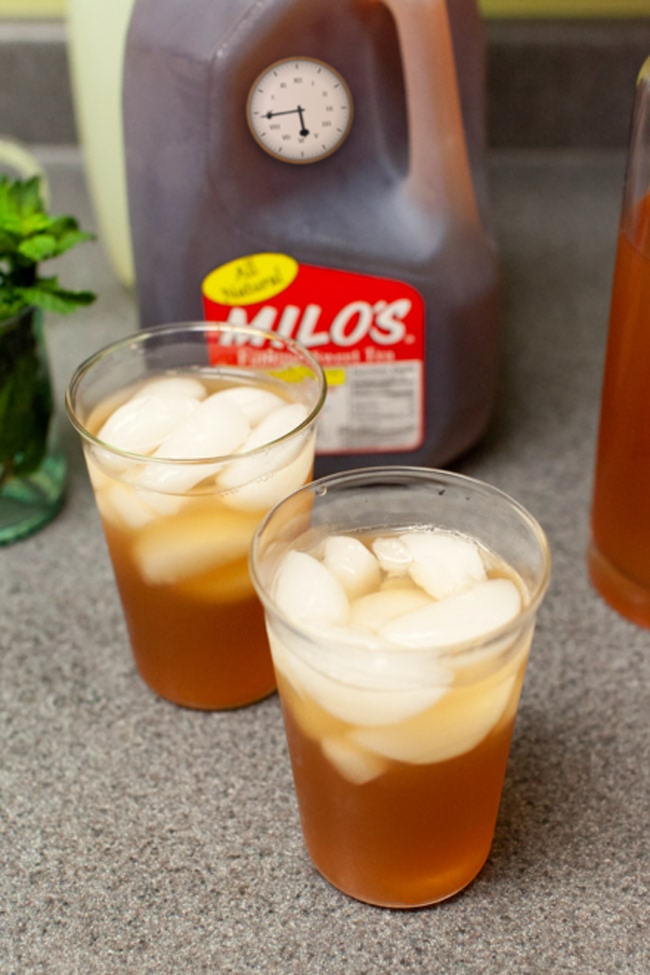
**5:44**
